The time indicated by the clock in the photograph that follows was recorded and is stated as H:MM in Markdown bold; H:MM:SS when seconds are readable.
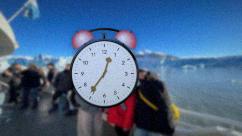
**12:36**
